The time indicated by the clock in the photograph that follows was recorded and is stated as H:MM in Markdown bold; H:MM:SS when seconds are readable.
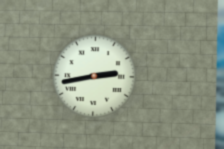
**2:43**
